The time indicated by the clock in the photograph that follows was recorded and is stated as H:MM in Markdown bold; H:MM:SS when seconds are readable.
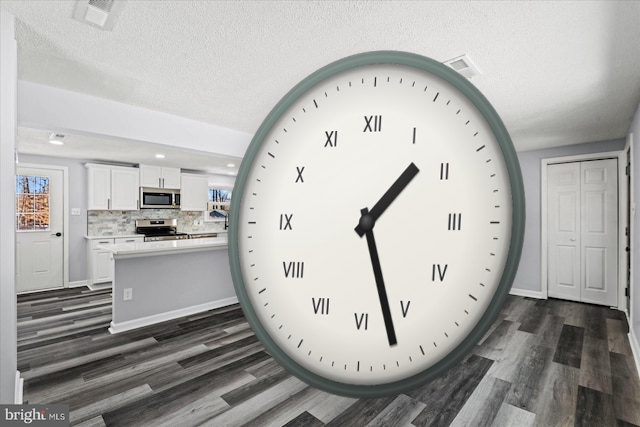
**1:27**
